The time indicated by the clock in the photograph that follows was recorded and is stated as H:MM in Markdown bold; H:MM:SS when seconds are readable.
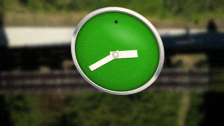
**2:39**
